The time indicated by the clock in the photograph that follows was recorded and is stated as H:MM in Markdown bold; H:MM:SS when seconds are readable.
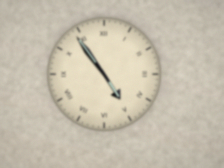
**4:54**
